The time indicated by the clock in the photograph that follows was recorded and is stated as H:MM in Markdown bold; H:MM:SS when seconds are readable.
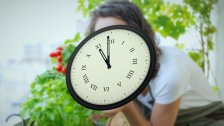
**10:59**
